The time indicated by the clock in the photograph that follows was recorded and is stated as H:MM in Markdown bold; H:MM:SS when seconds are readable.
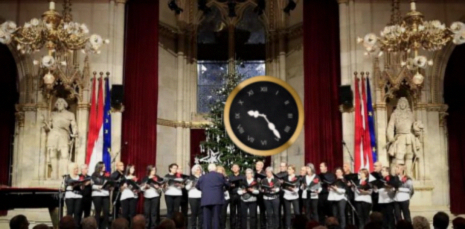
**9:24**
